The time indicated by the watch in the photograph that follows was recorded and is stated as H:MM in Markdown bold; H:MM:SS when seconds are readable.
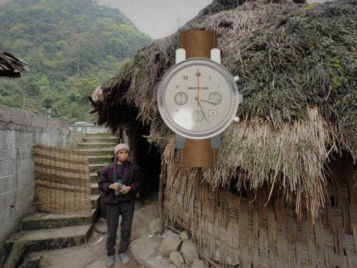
**3:26**
